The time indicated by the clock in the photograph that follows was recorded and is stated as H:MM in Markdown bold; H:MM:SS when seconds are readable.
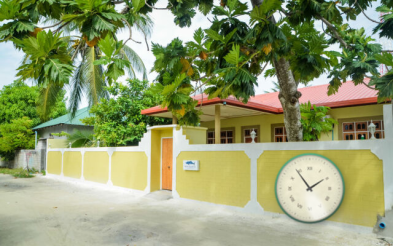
**1:54**
